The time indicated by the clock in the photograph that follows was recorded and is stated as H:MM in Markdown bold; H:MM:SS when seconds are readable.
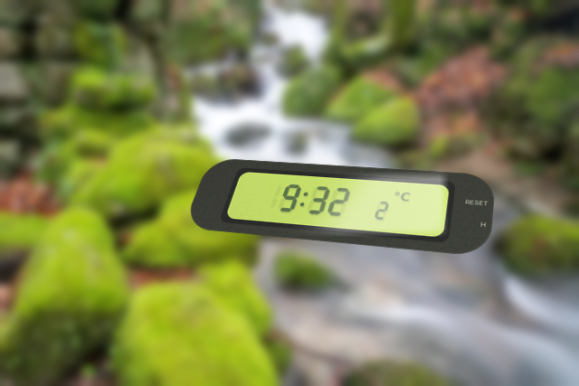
**9:32**
